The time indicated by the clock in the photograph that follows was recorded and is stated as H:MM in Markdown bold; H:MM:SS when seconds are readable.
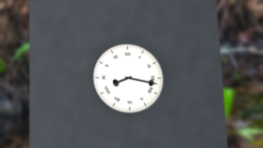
**8:17**
